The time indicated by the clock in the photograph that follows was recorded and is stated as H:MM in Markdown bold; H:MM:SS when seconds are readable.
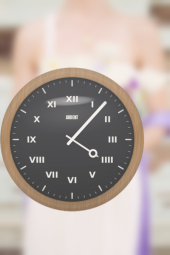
**4:07**
